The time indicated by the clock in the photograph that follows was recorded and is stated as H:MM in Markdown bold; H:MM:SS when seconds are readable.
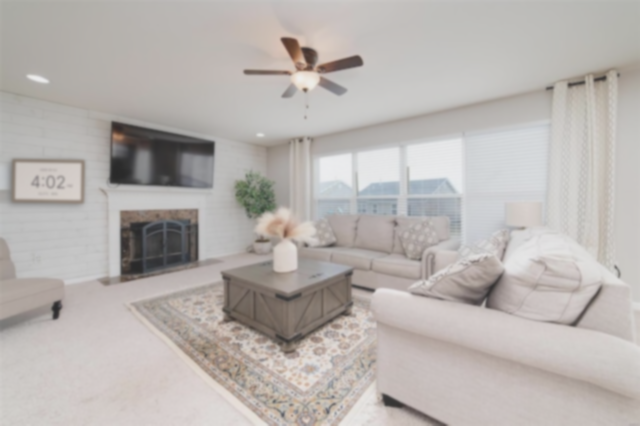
**4:02**
